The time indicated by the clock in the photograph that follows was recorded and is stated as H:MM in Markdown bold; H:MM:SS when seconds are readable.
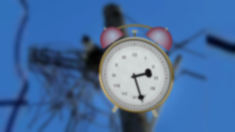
**2:27**
